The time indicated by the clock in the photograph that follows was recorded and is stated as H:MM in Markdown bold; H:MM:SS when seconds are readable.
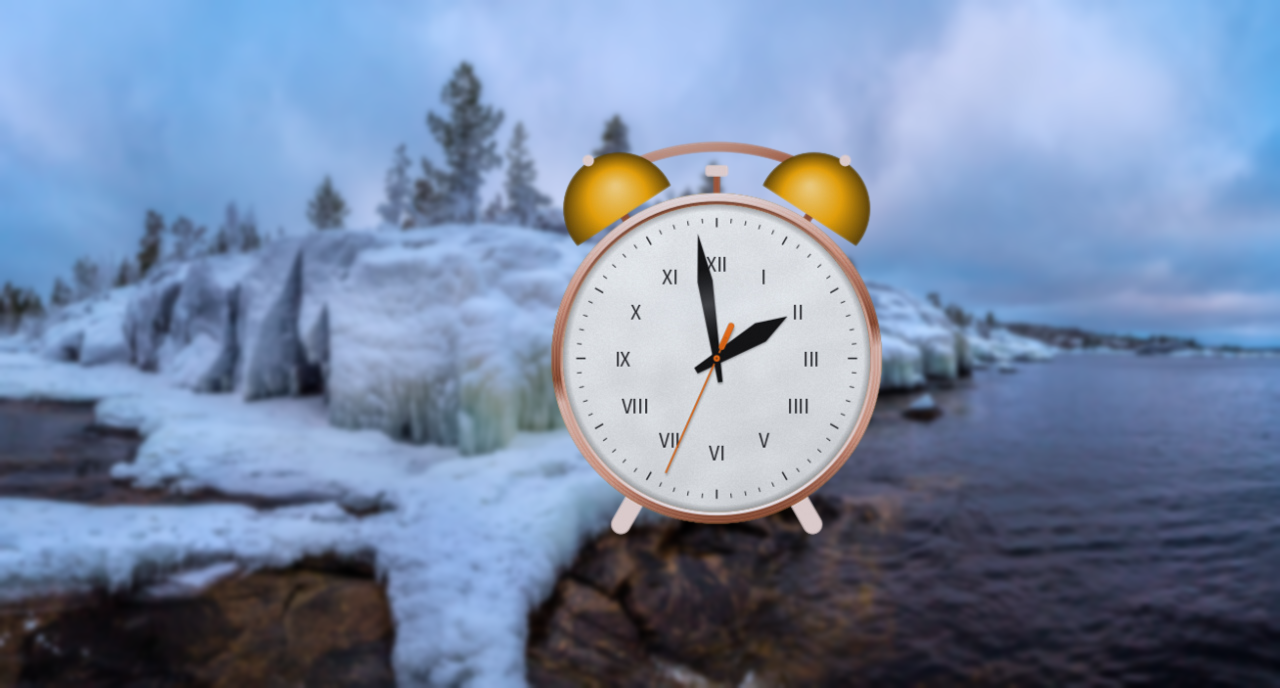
**1:58:34**
